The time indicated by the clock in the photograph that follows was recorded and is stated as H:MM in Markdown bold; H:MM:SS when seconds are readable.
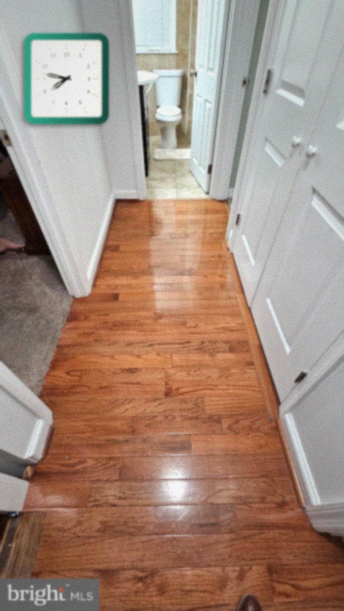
**7:47**
